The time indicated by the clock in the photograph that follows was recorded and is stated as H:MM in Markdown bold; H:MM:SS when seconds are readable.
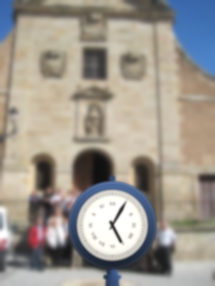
**5:05**
